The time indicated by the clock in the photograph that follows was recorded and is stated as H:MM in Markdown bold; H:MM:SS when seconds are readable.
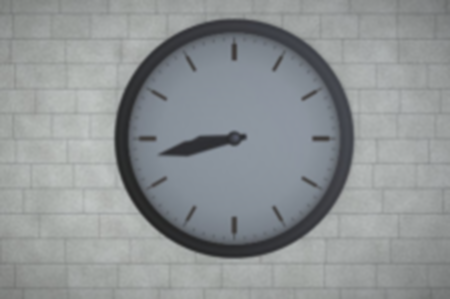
**8:43**
